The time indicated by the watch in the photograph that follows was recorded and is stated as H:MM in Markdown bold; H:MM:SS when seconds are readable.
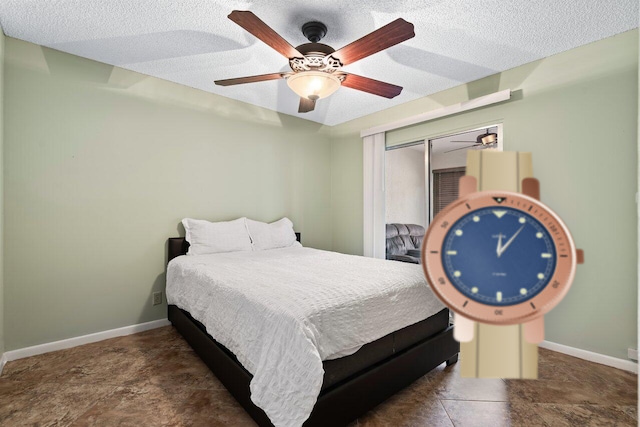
**12:06**
